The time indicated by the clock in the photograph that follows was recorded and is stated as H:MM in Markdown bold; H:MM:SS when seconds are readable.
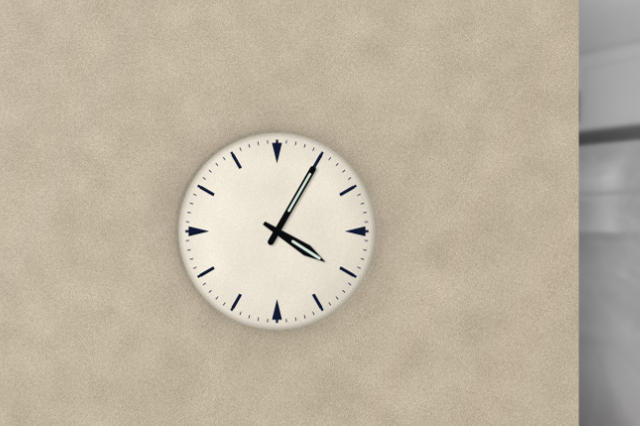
**4:05**
